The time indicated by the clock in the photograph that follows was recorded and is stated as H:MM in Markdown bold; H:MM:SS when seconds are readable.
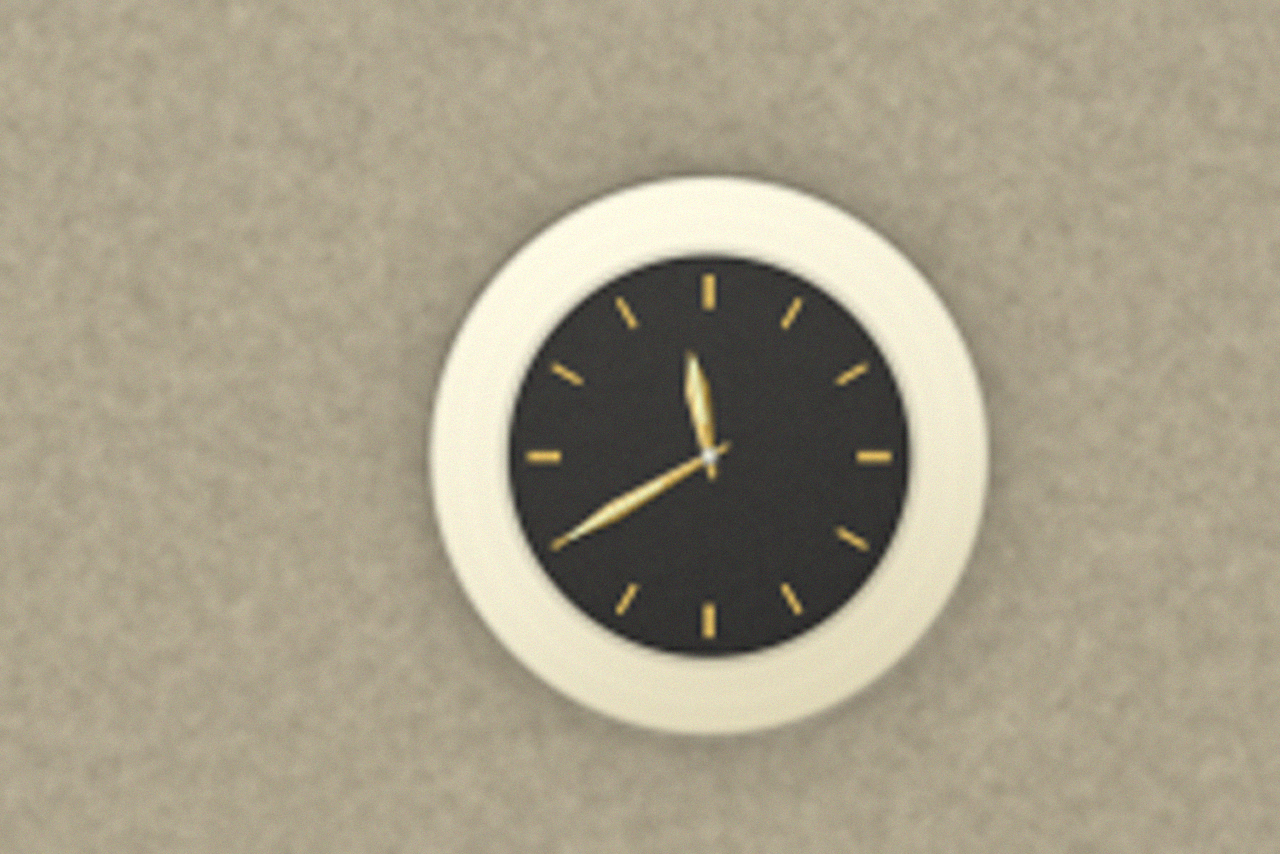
**11:40**
